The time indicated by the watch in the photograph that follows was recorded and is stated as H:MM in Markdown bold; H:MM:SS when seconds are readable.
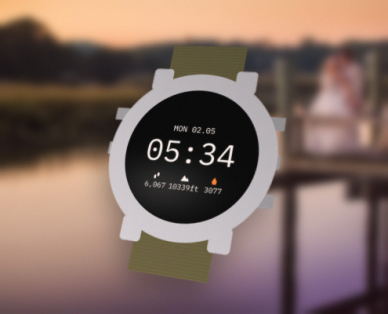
**5:34**
